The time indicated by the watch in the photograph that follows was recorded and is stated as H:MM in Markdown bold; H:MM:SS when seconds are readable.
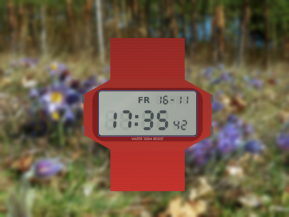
**17:35:42**
